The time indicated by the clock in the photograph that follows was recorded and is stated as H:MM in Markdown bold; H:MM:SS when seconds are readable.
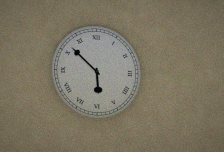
**5:52**
